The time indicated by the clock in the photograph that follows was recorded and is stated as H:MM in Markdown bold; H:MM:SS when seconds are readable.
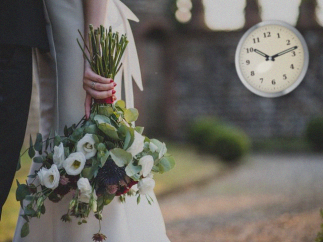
**10:13**
